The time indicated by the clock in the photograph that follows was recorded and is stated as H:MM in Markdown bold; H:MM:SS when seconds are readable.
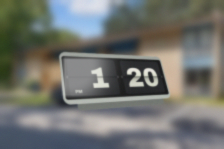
**1:20**
